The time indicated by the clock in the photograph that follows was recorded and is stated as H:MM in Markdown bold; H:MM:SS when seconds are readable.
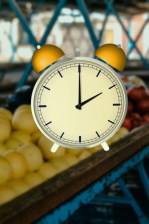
**2:00**
